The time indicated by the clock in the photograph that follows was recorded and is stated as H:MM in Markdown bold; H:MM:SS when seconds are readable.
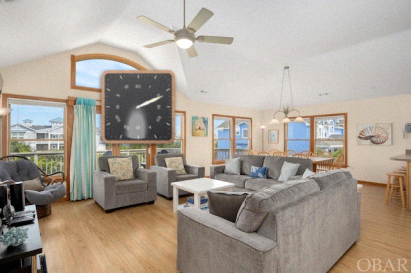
**2:11**
